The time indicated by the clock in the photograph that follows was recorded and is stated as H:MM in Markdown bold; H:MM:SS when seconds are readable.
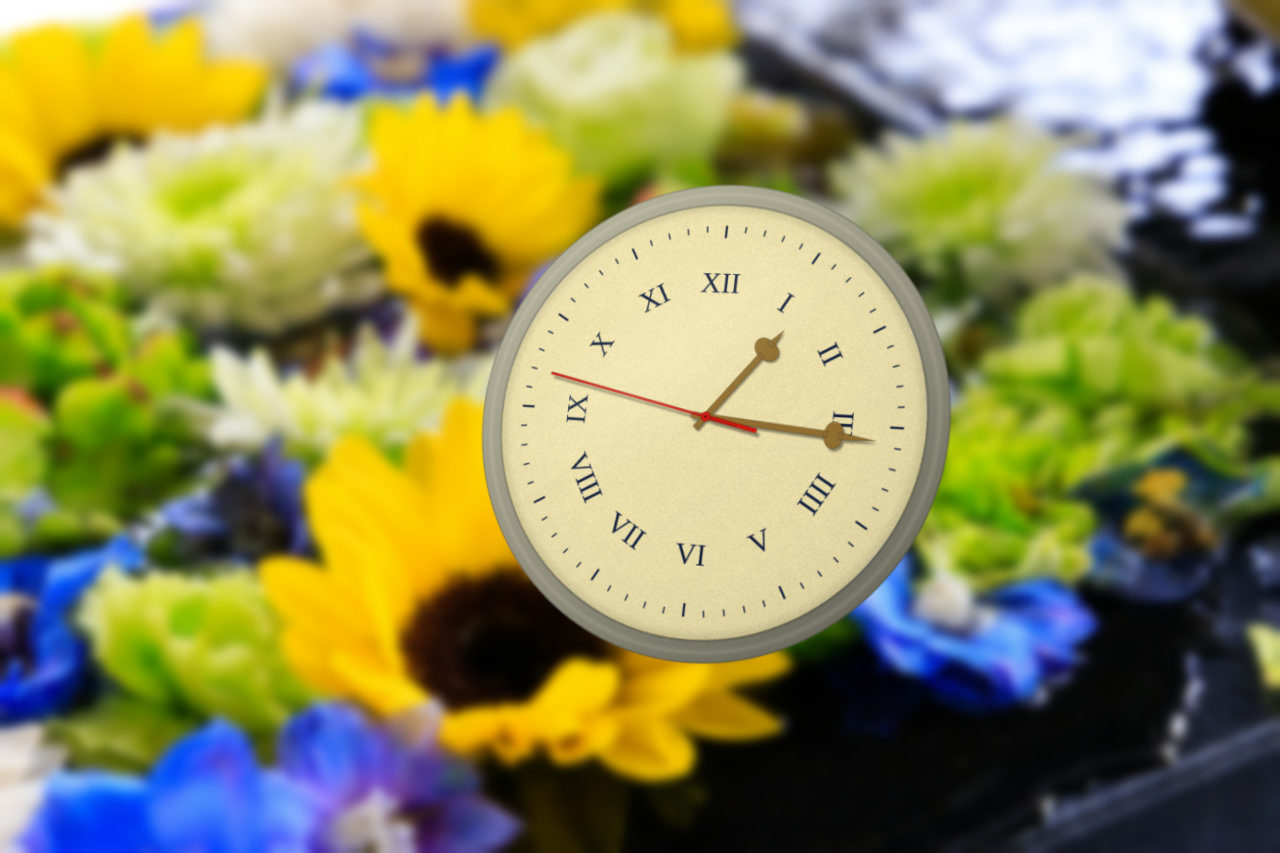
**1:15:47**
